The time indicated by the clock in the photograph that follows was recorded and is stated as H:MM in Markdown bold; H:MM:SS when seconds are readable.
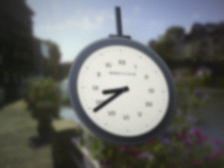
**8:39**
